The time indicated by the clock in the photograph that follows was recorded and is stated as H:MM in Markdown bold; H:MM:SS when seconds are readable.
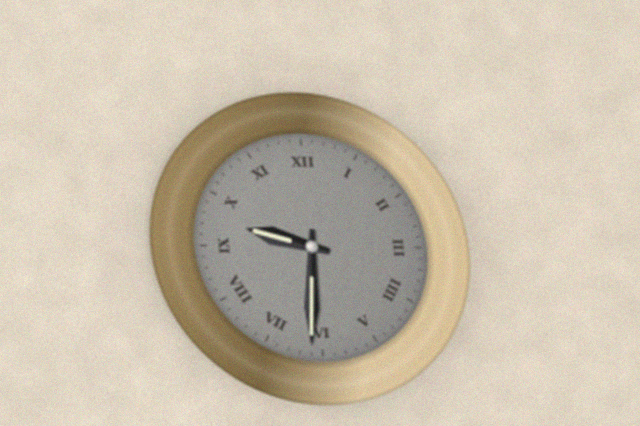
**9:31**
